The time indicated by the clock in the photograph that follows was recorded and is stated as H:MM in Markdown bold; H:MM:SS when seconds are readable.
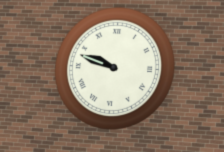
**9:48**
